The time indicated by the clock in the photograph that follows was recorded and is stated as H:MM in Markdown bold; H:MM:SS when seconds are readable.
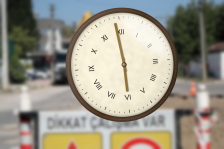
**5:59**
